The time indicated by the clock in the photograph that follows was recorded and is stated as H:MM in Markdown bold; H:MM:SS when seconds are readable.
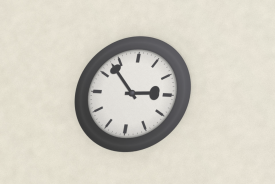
**2:53**
